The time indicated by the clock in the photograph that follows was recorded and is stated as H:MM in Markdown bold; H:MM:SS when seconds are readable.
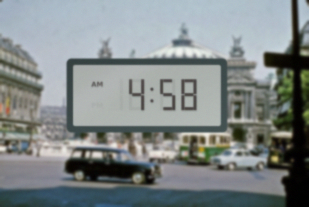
**4:58**
